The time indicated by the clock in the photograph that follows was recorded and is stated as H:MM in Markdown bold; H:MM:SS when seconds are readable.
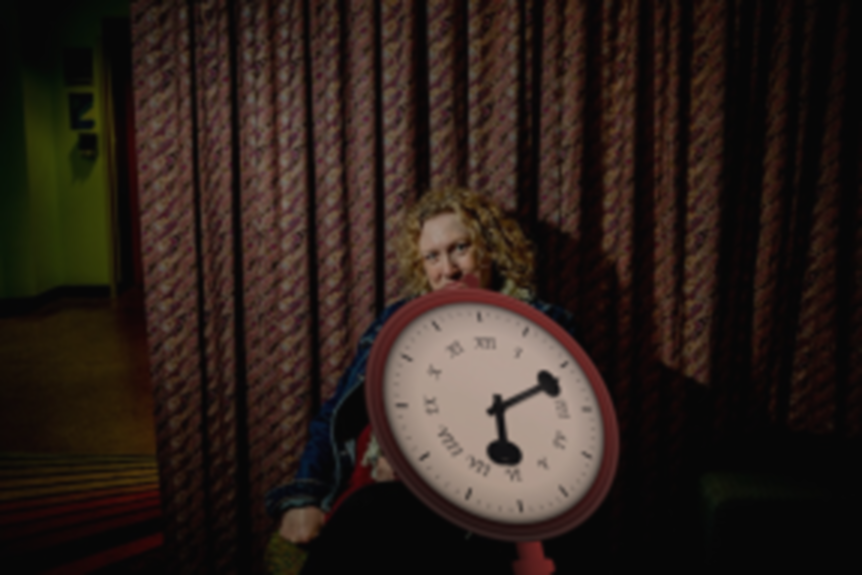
**6:11**
